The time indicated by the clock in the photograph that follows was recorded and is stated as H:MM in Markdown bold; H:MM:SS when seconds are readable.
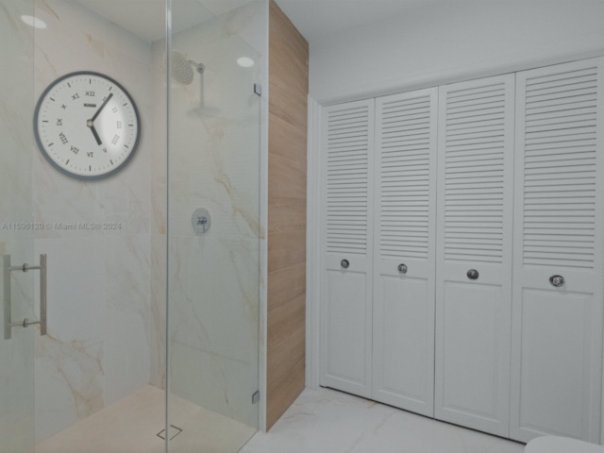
**5:06**
